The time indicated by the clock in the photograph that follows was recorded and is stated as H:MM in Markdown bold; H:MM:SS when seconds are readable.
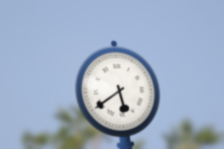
**5:40**
